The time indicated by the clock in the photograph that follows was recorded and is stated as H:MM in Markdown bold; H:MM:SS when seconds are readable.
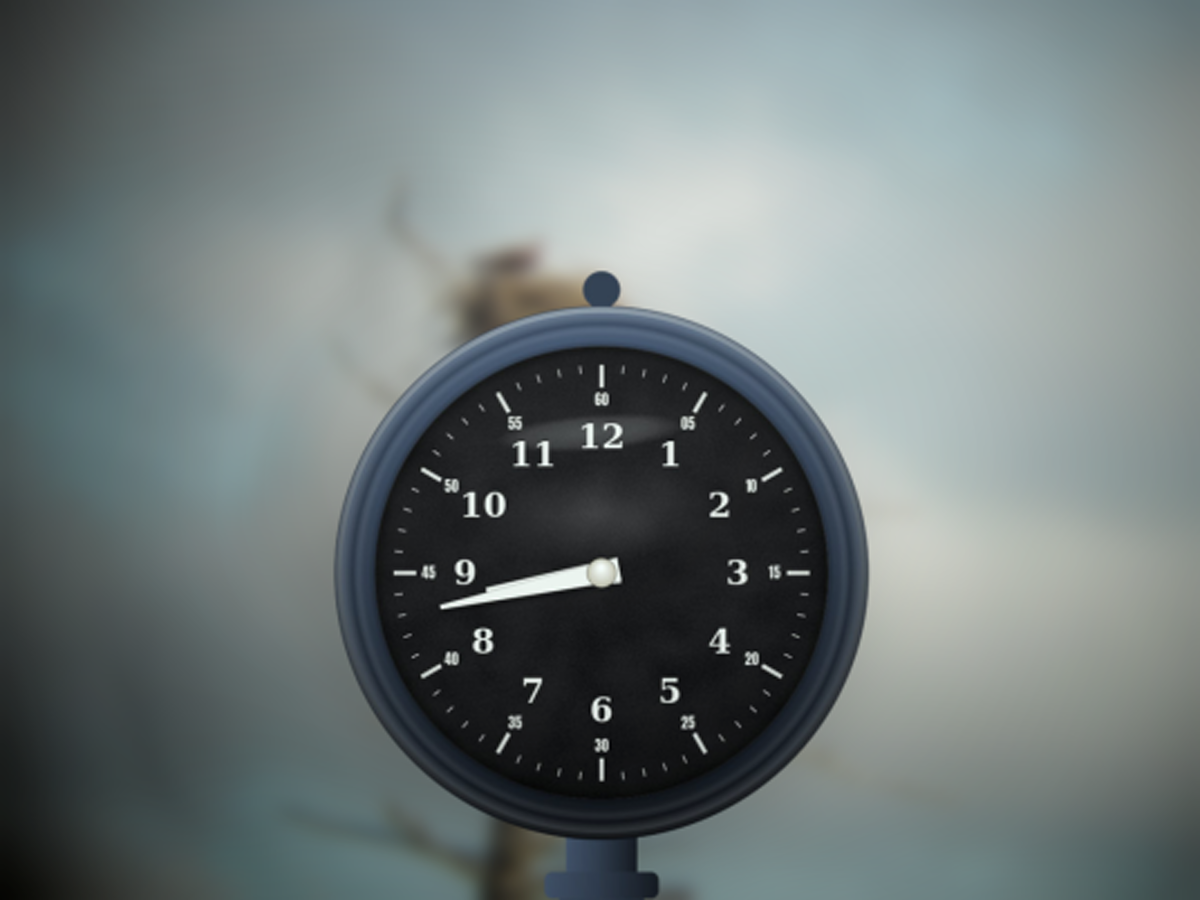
**8:43**
